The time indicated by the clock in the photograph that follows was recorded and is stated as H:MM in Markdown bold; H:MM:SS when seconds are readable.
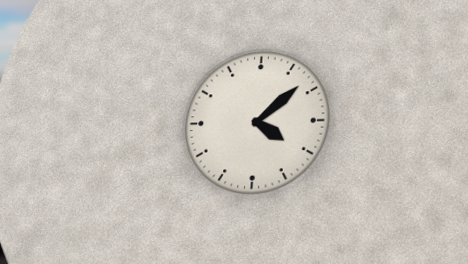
**4:08**
